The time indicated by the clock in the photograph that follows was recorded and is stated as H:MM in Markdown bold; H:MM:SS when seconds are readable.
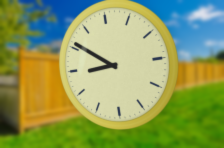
**8:51**
